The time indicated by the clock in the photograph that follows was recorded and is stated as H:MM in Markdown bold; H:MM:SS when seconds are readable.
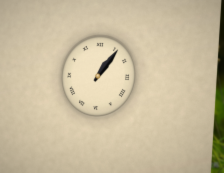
**1:06**
